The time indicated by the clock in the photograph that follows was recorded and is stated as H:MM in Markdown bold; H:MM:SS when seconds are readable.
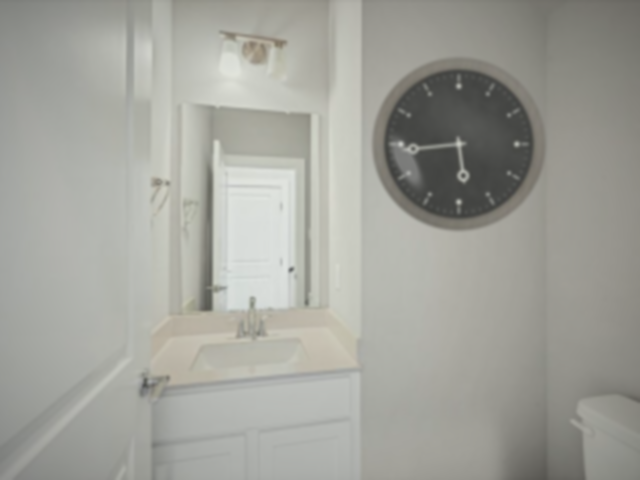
**5:44**
